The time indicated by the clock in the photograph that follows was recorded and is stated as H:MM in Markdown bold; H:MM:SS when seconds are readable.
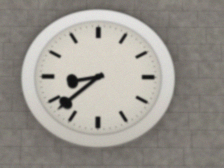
**8:38**
